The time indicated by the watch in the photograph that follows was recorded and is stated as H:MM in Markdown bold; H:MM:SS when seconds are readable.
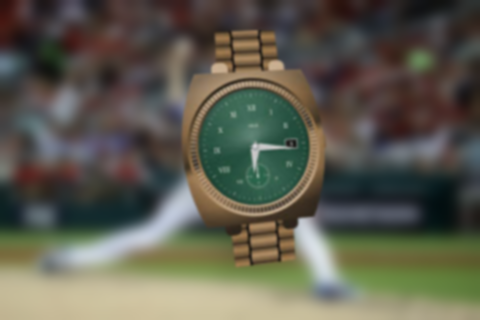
**6:16**
